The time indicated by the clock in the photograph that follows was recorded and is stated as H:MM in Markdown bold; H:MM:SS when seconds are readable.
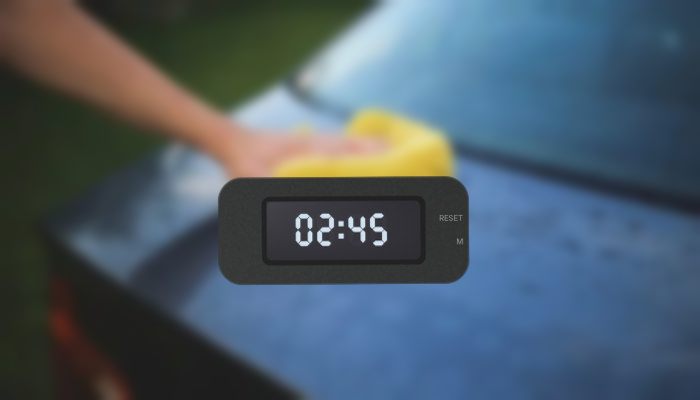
**2:45**
